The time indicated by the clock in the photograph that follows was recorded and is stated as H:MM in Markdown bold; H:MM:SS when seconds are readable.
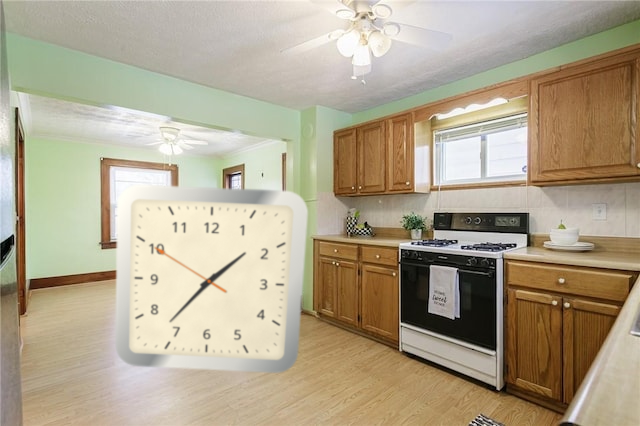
**1:36:50**
